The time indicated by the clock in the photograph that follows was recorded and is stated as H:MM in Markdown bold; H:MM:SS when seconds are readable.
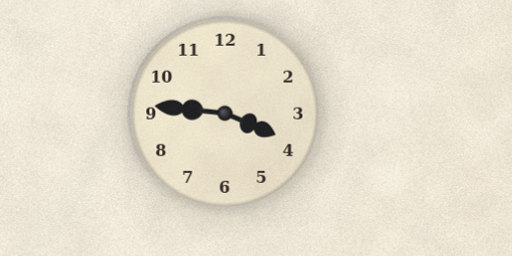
**3:46**
